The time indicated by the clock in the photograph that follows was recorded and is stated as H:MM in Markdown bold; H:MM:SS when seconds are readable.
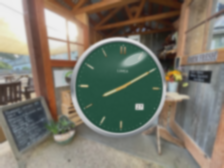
**8:10**
